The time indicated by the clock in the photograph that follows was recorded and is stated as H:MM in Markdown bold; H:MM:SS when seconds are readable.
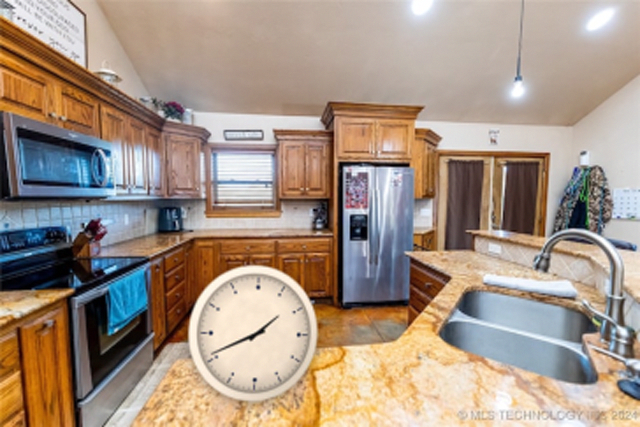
**1:41**
